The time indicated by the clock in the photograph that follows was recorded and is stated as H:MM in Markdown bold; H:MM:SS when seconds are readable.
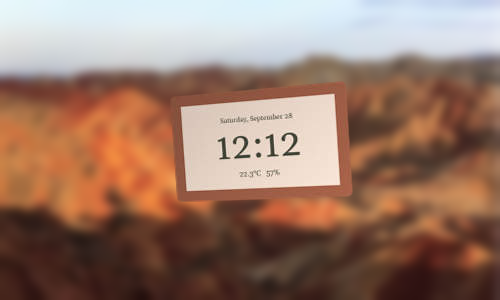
**12:12**
